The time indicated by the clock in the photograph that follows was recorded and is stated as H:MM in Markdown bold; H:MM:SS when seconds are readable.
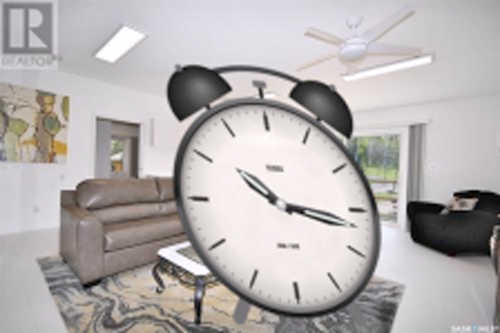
**10:17**
